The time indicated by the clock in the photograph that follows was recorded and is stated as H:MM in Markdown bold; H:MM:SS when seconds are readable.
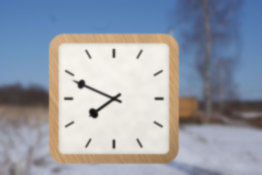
**7:49**
